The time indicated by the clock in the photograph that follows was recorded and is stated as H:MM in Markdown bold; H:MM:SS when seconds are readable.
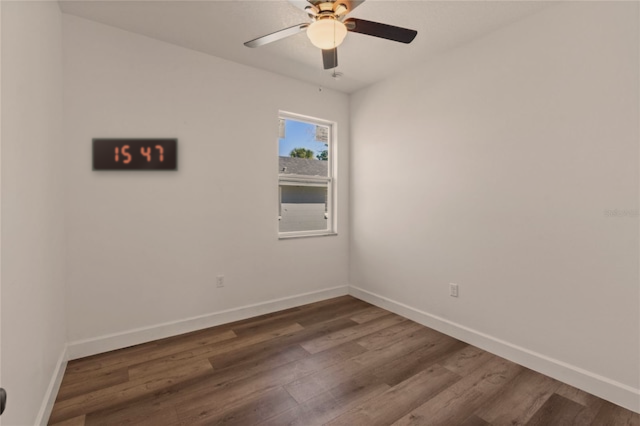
**15:47**
